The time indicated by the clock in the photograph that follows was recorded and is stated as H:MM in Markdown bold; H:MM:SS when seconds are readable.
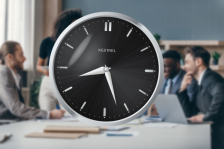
**8:27**
